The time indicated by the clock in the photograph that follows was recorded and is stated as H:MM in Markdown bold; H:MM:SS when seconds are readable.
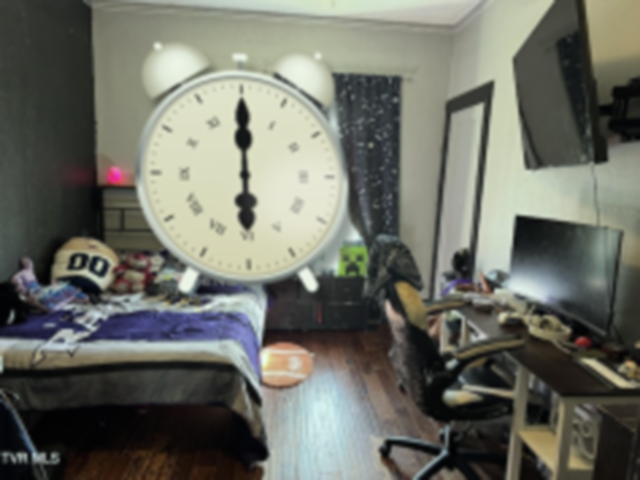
**6:00**
